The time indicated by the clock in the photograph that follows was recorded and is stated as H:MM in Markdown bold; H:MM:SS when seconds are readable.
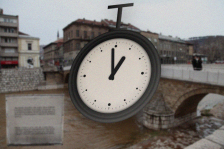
**12:59**
